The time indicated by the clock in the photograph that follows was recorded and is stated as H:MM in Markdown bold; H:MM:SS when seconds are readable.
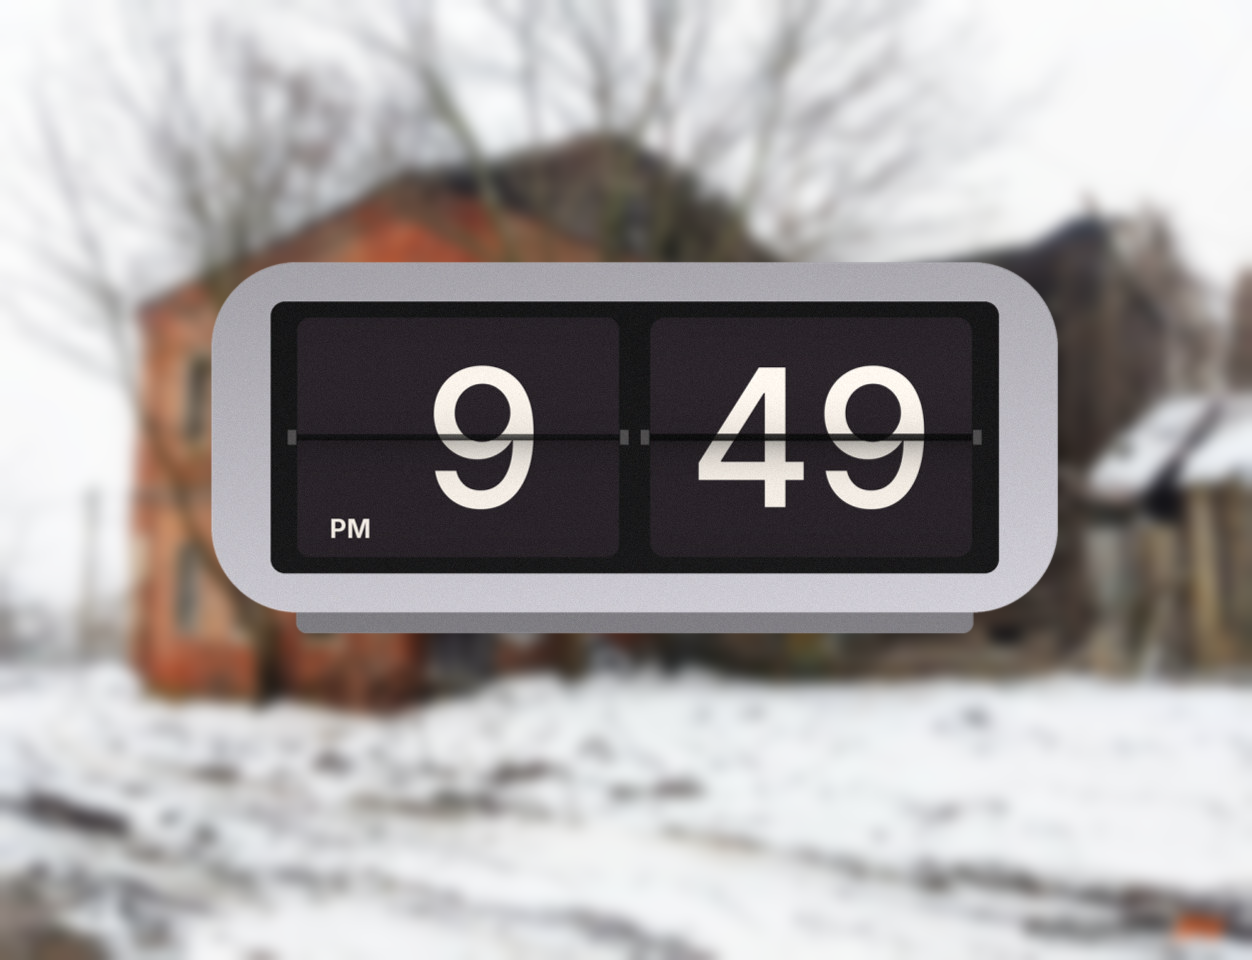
**9:49**
